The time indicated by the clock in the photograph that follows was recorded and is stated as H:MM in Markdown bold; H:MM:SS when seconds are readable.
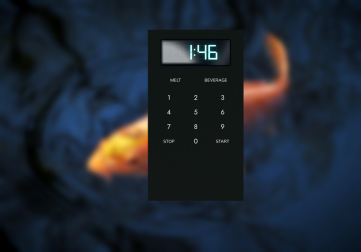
**1:46**
